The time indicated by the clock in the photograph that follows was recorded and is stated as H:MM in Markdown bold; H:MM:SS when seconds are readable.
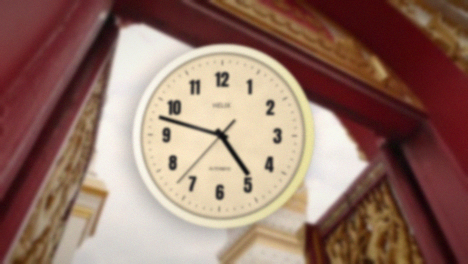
**4:47:37**
